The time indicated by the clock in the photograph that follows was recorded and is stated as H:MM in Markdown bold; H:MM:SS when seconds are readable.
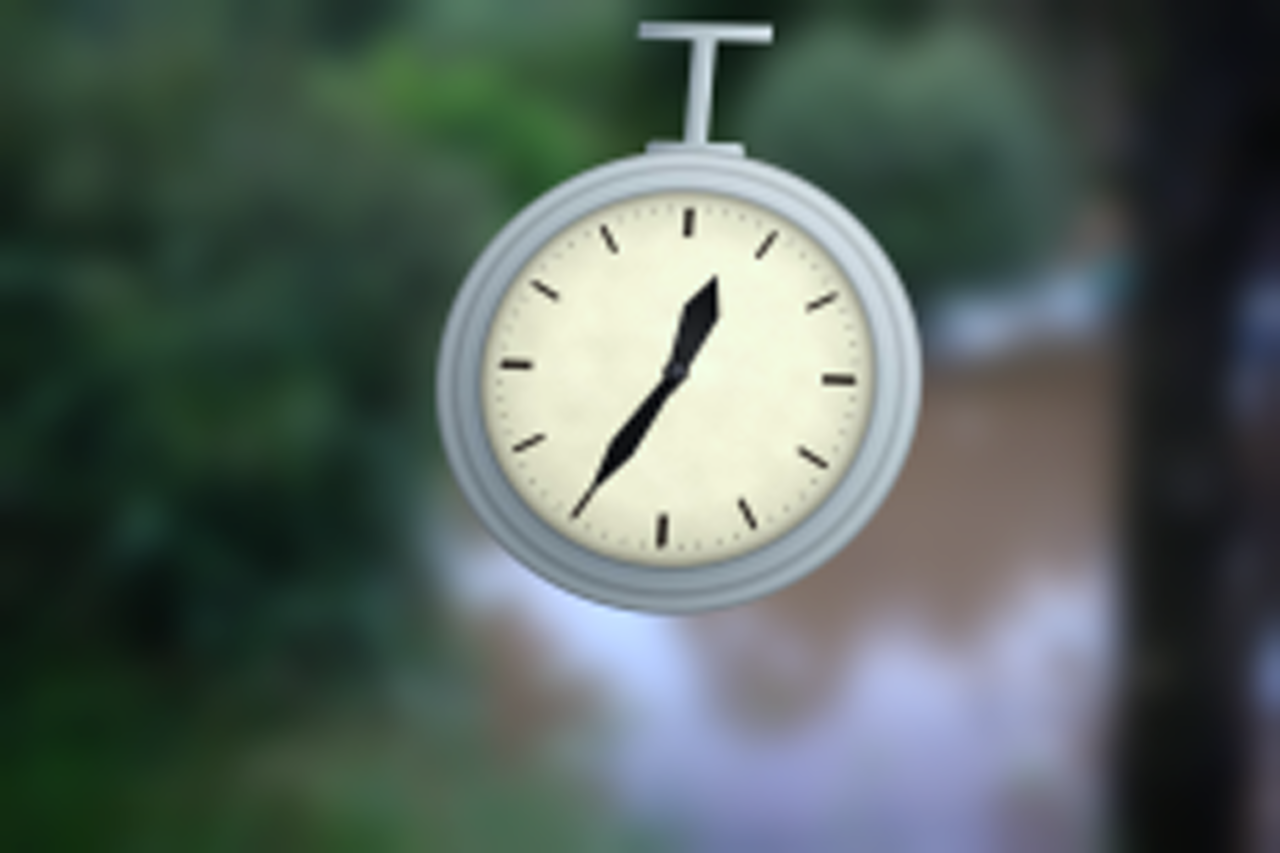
**12:35**
